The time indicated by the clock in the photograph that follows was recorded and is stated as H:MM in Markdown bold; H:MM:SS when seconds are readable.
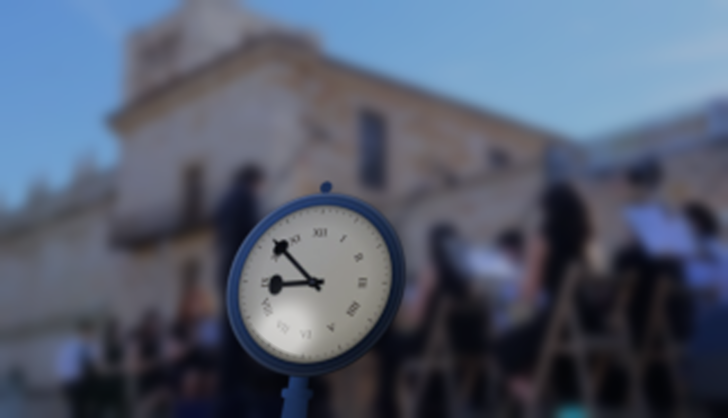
**8:52**
